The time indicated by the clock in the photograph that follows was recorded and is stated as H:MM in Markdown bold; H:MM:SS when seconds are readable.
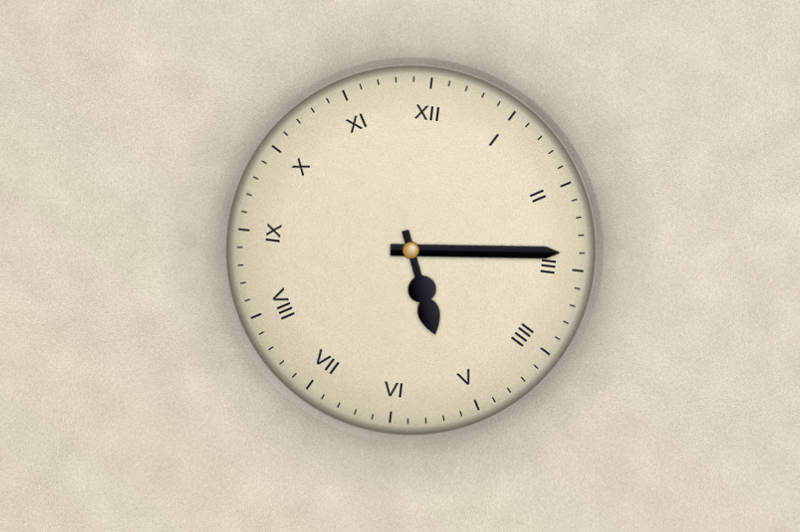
**5:14**
